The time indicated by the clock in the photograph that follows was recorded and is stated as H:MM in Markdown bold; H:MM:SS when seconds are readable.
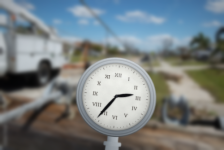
**2:36**
